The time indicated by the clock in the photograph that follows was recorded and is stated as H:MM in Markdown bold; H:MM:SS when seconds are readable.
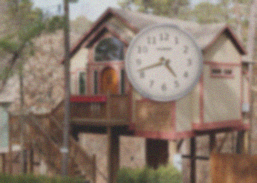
**4:42**
